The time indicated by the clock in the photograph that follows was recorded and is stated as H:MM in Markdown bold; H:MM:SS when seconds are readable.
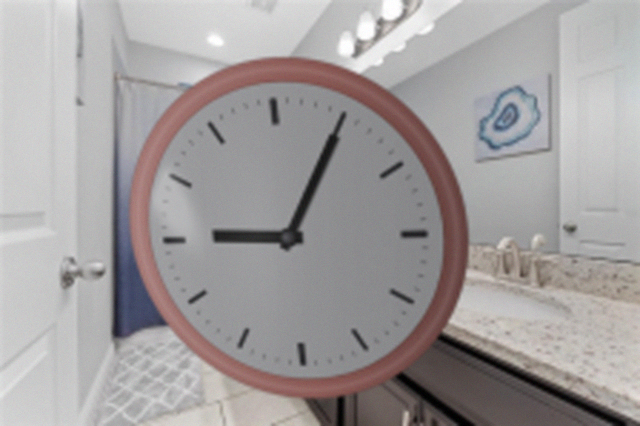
**9:05**
